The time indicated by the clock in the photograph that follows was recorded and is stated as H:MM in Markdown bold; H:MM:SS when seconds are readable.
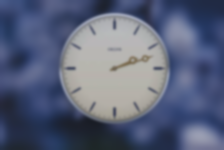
**2:12**
